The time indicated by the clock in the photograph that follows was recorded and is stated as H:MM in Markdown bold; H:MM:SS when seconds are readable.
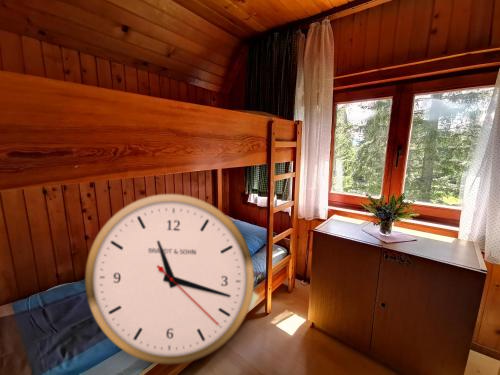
**11:17:22**
